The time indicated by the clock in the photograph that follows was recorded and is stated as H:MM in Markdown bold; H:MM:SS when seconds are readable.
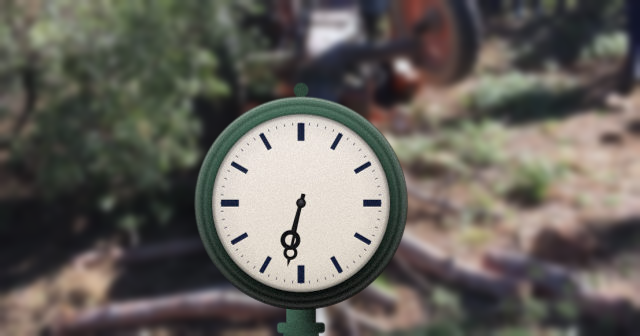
**6:32**
